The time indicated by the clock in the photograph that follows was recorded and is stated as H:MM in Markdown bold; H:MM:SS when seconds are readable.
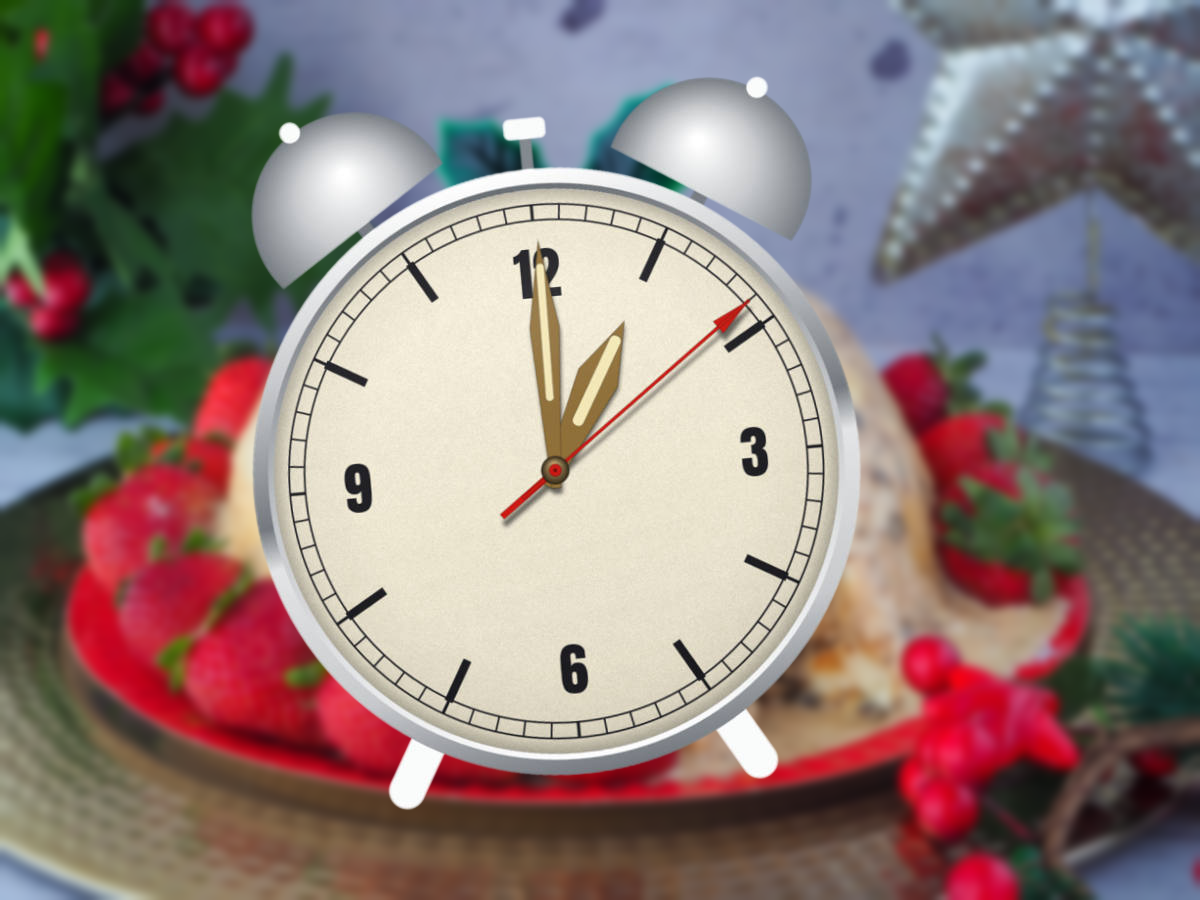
**1:00:09**
